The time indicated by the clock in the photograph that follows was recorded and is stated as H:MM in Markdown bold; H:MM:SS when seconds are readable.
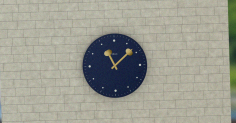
**11:08**
